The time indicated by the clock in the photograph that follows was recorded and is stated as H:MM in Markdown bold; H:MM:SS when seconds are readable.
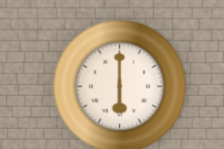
**6:00**
